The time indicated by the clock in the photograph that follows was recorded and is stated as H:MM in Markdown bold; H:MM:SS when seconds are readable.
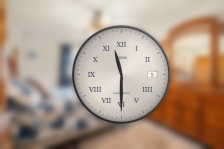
**11:30**
